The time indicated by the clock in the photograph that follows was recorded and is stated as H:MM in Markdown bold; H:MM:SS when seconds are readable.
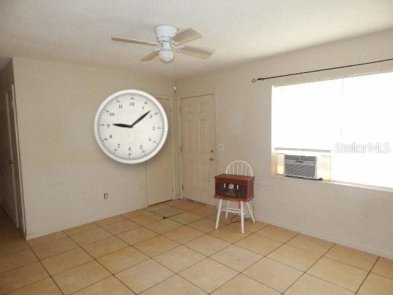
**9:08**
